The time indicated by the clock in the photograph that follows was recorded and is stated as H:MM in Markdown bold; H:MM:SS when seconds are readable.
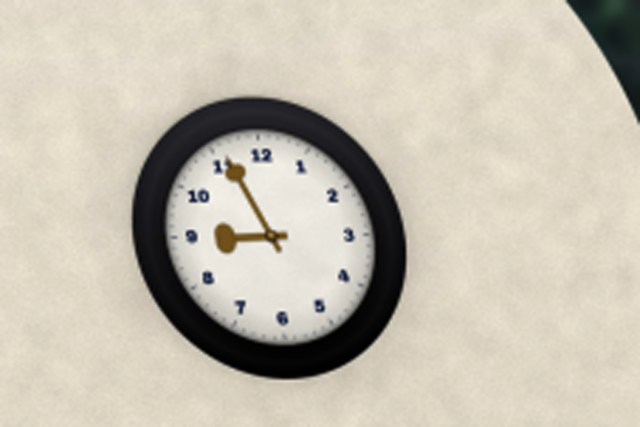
**8:56**
